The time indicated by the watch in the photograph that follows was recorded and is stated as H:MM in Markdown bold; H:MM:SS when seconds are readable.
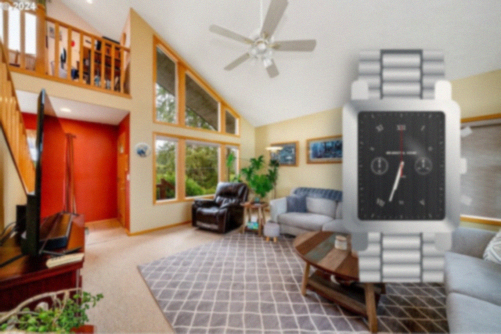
**6:33**
